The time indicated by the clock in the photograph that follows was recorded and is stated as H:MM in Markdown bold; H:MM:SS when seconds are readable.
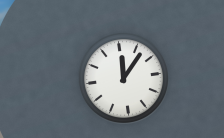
**12:07**
